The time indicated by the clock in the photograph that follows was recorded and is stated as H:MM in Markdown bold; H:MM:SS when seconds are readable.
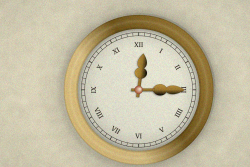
**12:15**
